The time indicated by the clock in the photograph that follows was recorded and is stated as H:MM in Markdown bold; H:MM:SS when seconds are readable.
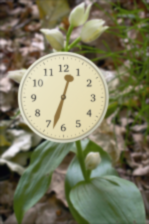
**12:33**
